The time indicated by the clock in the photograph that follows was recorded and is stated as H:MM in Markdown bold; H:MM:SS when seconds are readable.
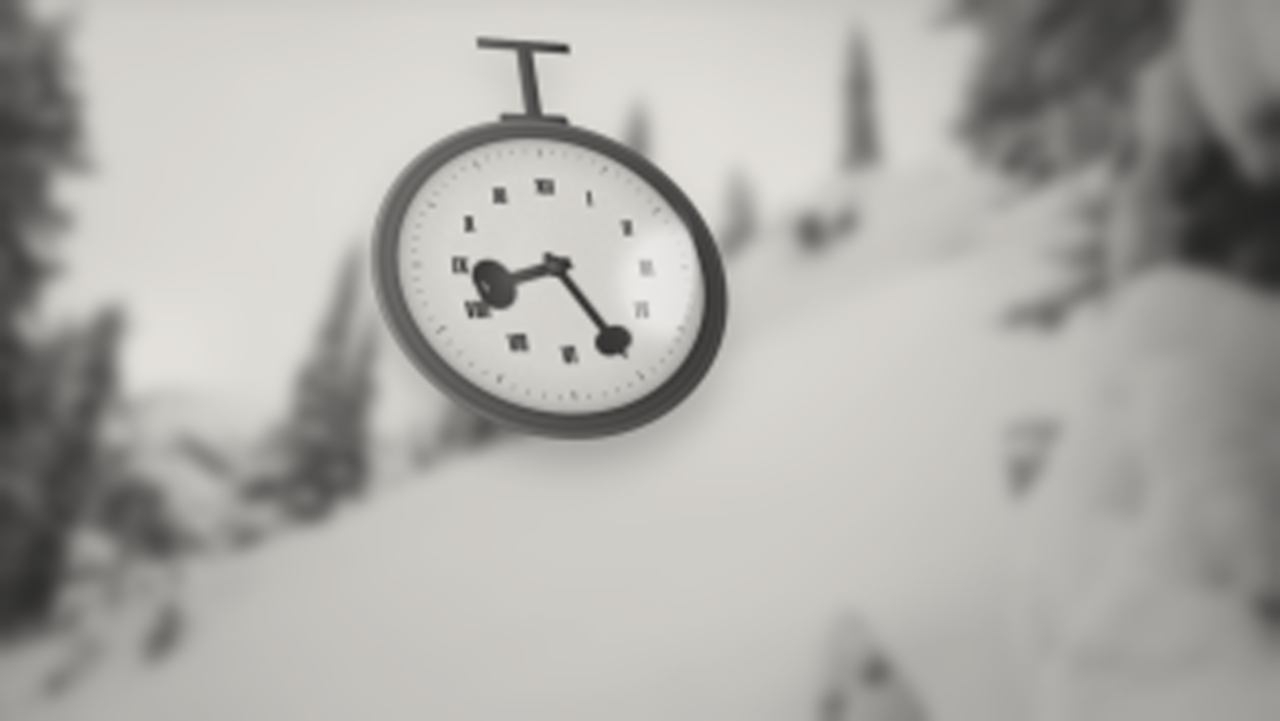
**8:25**
